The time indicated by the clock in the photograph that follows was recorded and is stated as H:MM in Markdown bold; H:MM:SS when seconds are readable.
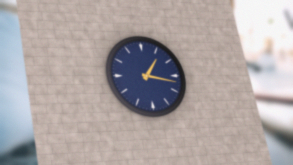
**1:17**
